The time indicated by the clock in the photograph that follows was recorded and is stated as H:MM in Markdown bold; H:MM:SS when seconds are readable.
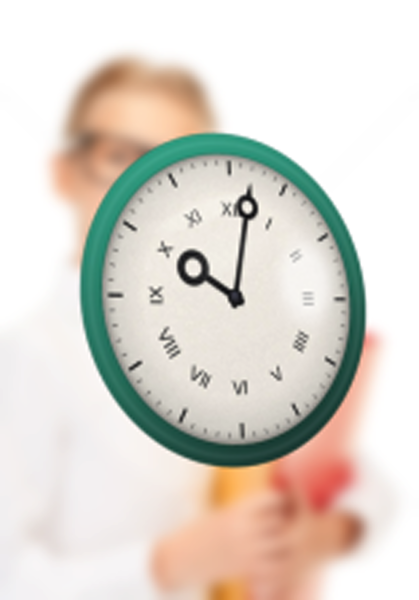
**10:02**
